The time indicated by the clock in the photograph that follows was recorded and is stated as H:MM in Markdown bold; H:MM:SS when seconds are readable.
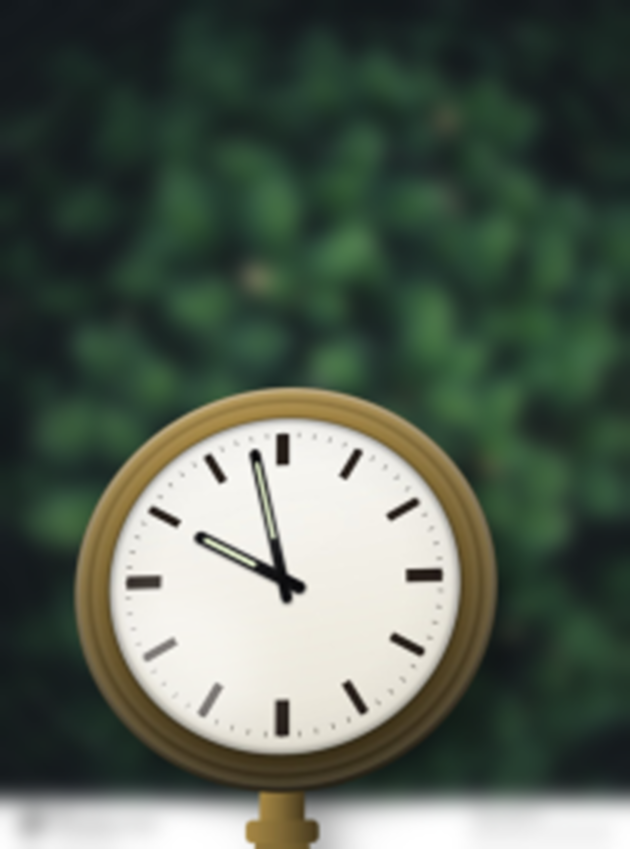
**9:58**
